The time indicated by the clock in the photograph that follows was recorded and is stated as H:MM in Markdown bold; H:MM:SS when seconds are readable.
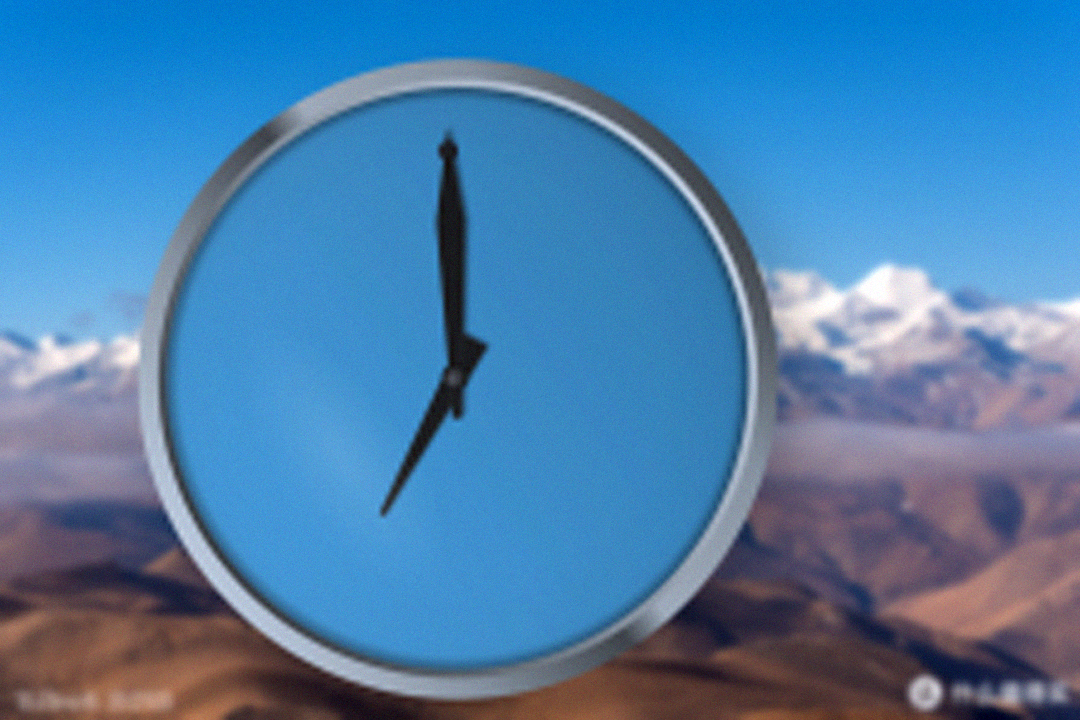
**7:00**
